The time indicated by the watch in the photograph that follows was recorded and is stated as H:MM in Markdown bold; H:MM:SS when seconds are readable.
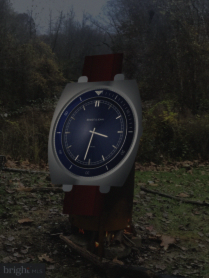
**3:32**
